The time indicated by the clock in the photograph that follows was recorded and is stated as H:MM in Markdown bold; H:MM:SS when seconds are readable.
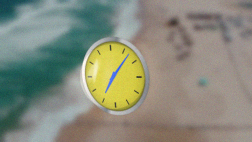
**7:07**
